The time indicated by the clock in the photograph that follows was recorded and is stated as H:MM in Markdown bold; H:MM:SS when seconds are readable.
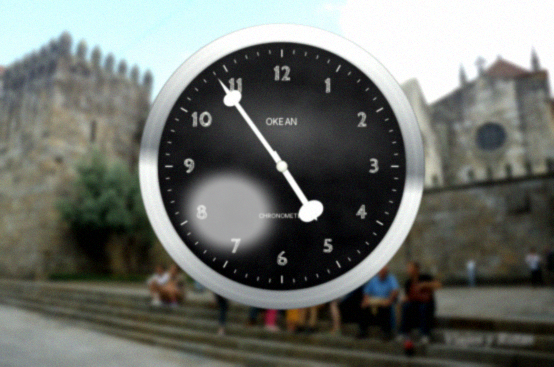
**4:54**
